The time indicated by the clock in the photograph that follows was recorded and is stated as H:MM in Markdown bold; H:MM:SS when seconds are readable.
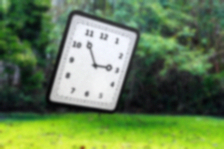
**2:54**
